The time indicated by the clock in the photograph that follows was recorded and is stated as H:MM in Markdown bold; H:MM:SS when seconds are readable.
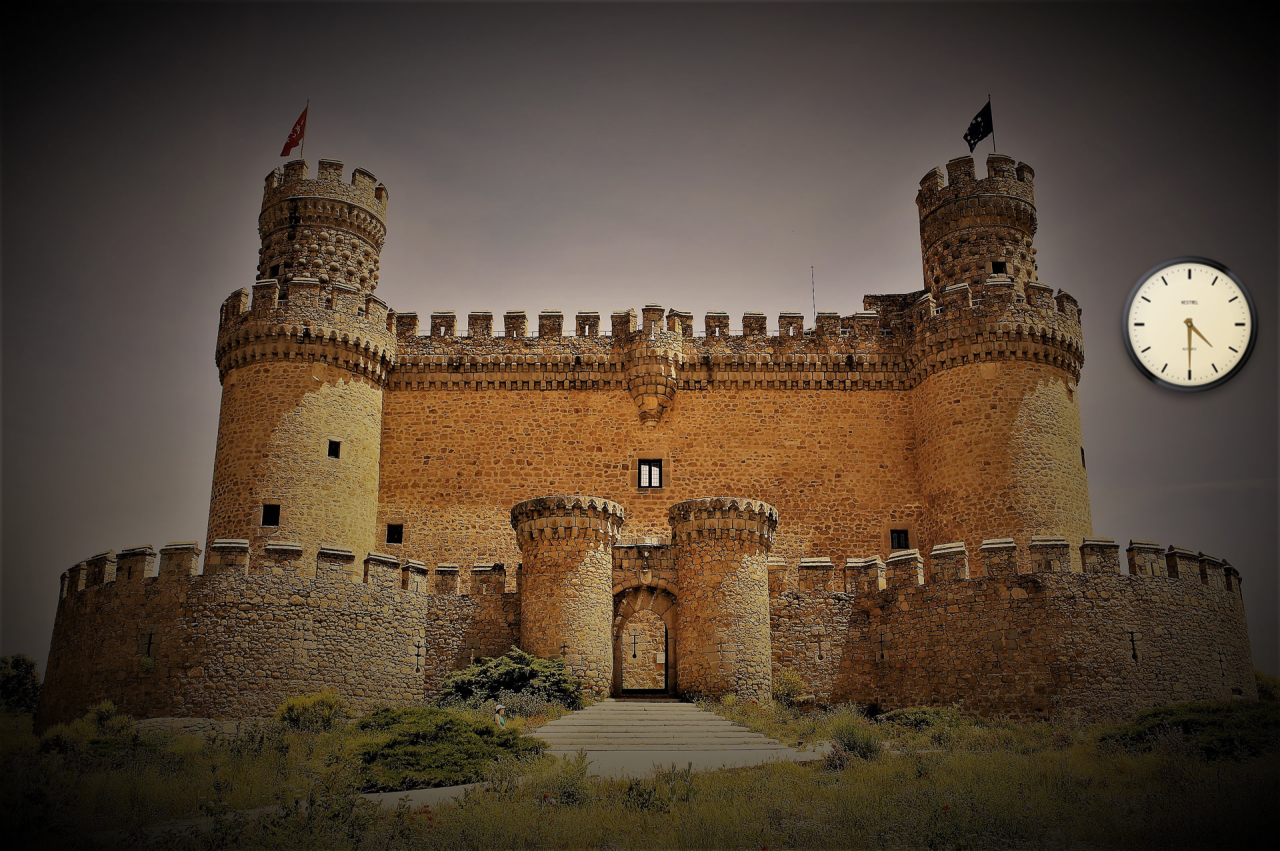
**4:30**
